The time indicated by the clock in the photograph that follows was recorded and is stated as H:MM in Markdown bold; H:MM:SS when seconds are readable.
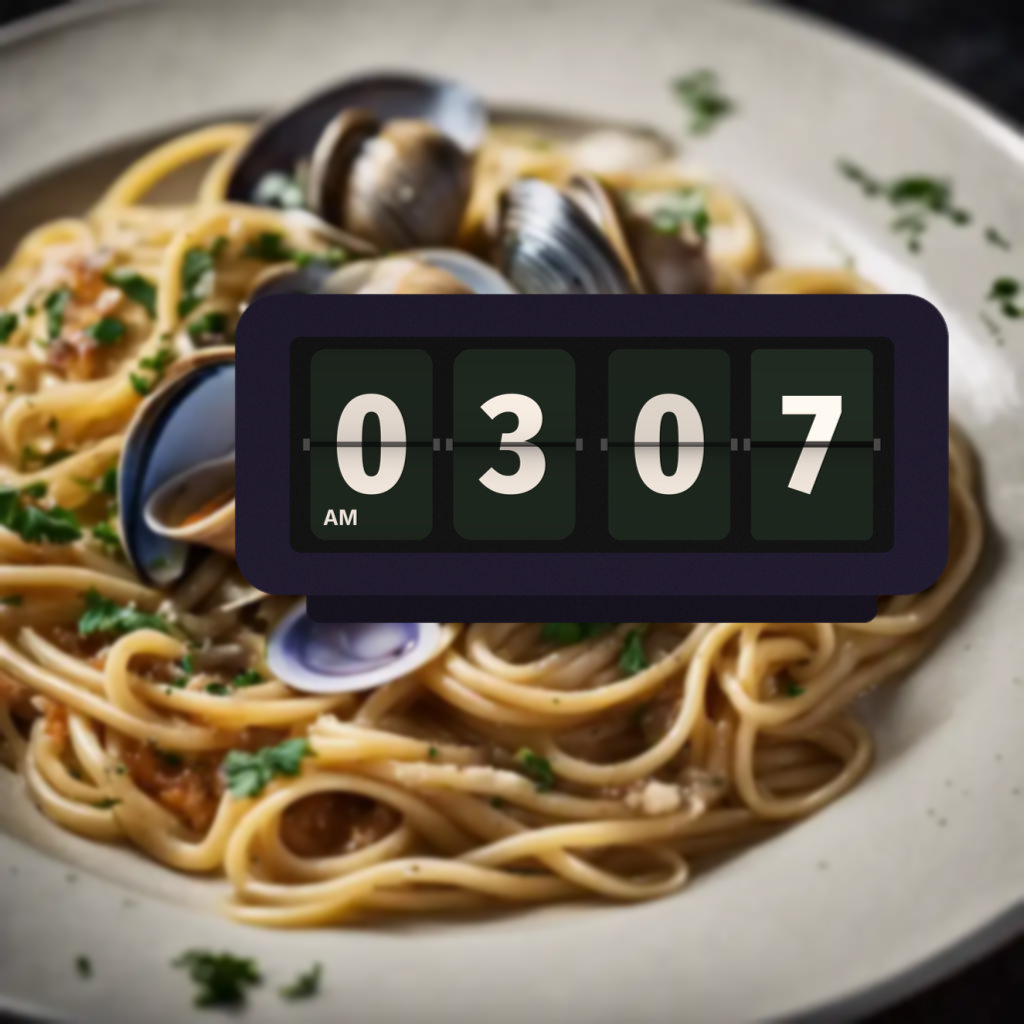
**3:07**
